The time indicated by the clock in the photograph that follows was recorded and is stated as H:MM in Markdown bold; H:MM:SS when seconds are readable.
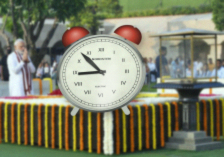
**8:53**
